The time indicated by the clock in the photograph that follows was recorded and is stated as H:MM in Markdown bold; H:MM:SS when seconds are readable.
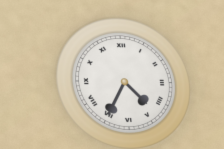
**4:35**
